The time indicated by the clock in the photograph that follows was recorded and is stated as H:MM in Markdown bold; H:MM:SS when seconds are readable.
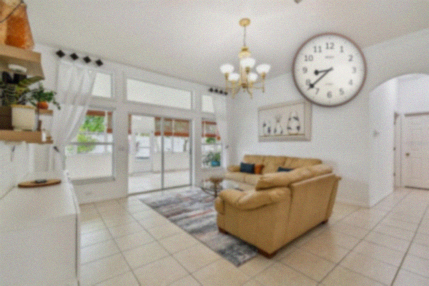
**8:38**
